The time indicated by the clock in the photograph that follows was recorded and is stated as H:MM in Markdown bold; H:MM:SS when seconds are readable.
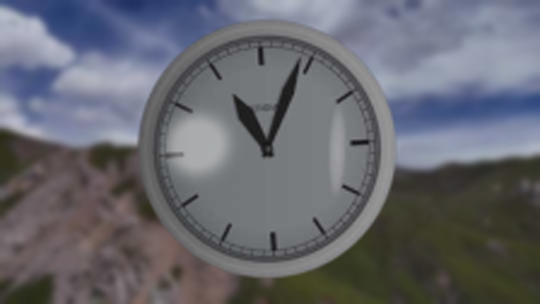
**11:04**
